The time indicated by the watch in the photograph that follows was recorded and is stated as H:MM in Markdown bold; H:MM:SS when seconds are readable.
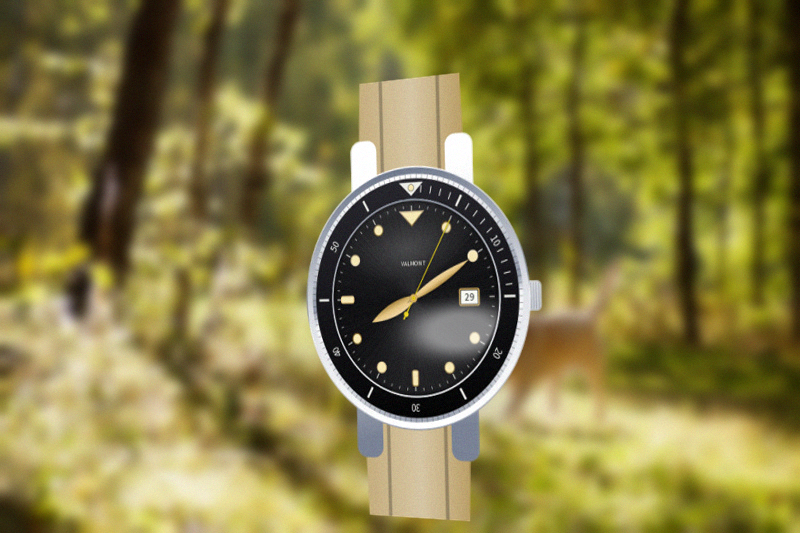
**8:10:05**
